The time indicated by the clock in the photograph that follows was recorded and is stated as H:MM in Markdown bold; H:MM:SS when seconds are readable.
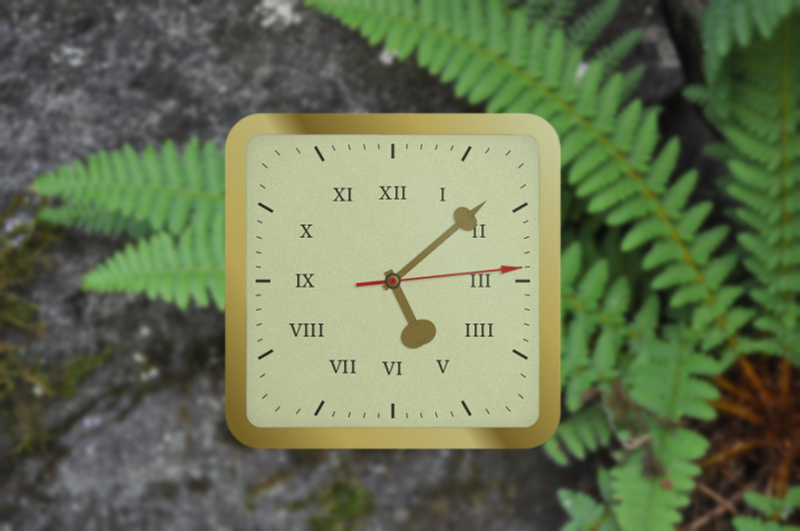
**5:08:14**
